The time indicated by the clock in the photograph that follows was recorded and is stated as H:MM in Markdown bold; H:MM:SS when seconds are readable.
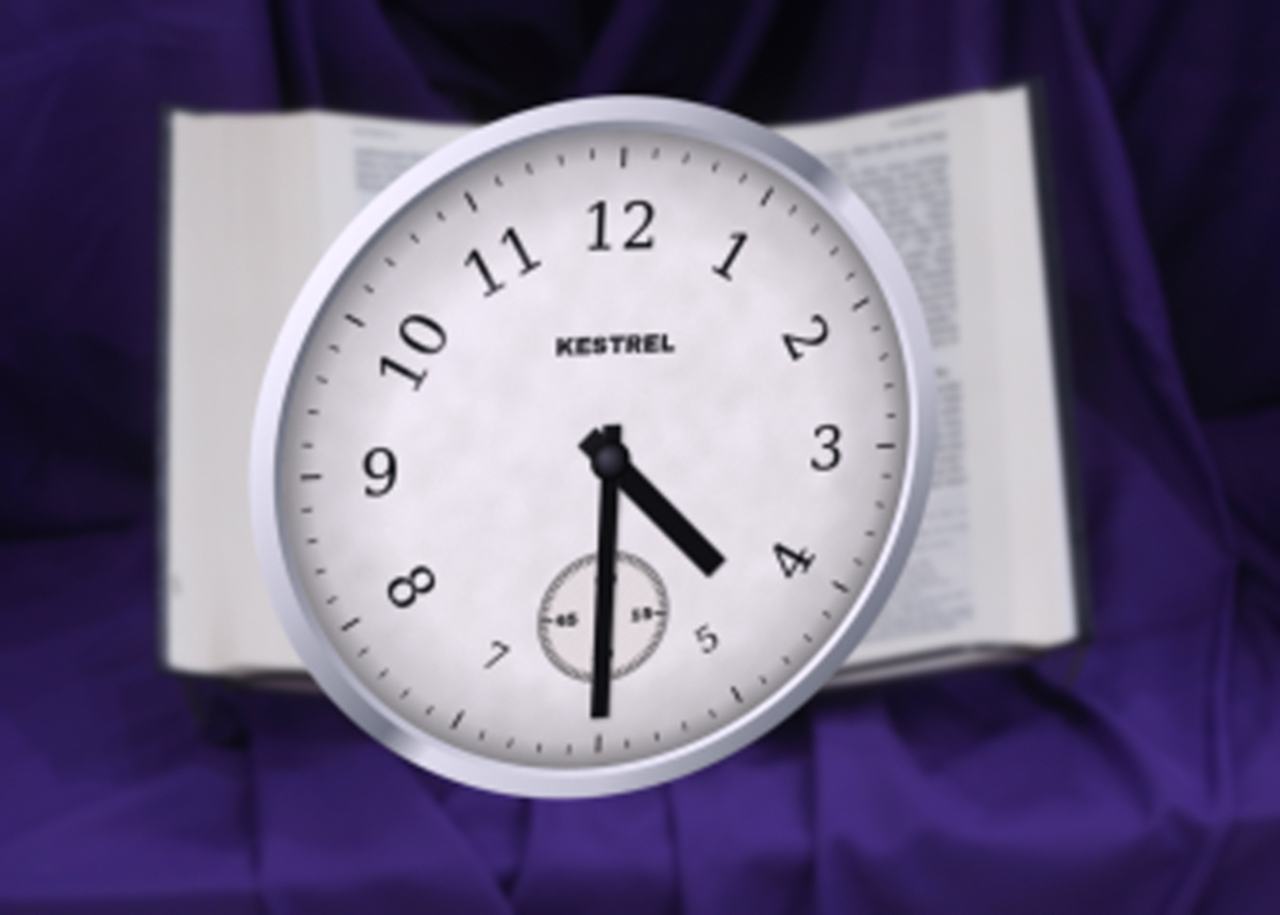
**4:30**
